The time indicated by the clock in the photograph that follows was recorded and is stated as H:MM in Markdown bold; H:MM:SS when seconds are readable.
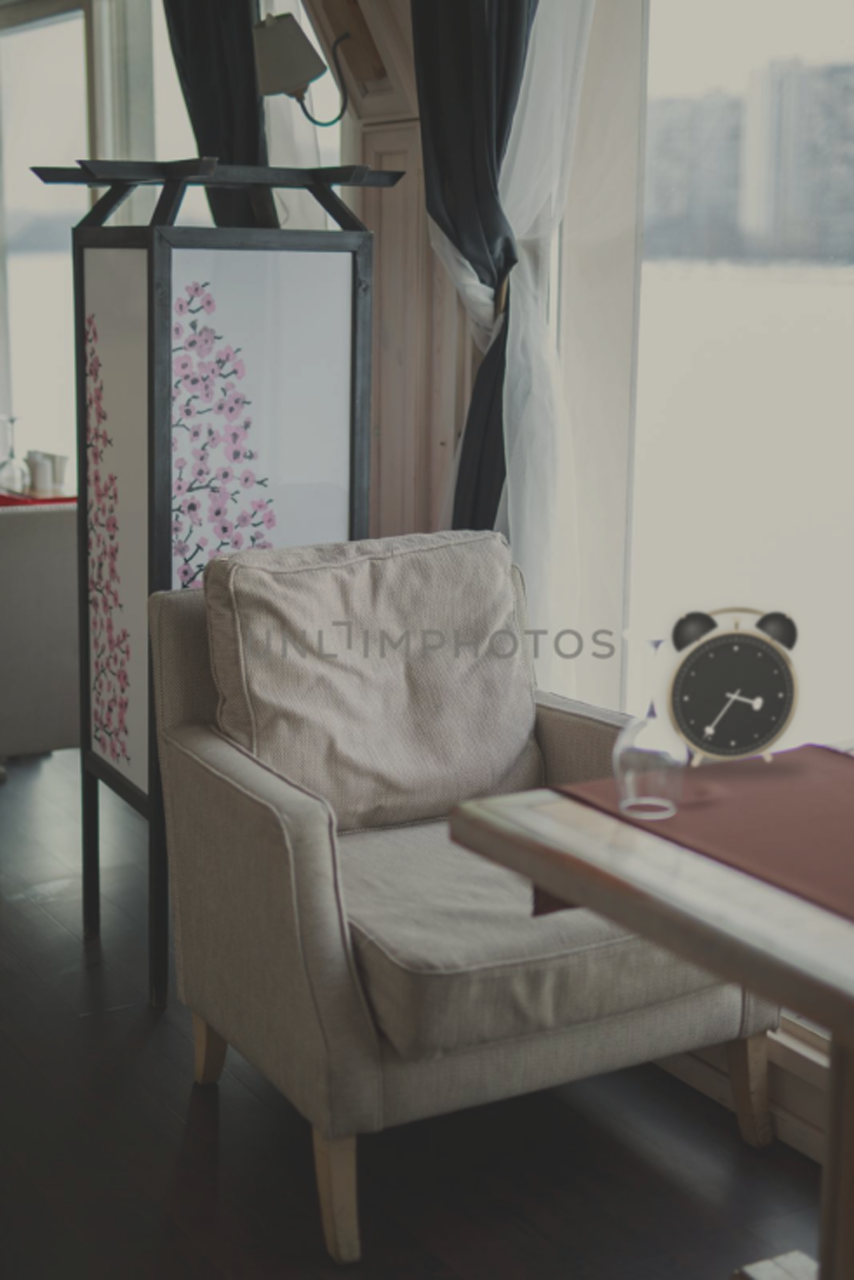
**3:36**
